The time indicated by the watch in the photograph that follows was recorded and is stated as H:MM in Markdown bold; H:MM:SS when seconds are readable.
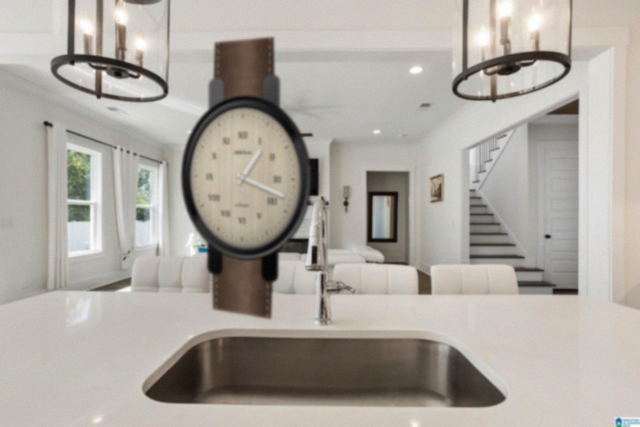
**1:18**
